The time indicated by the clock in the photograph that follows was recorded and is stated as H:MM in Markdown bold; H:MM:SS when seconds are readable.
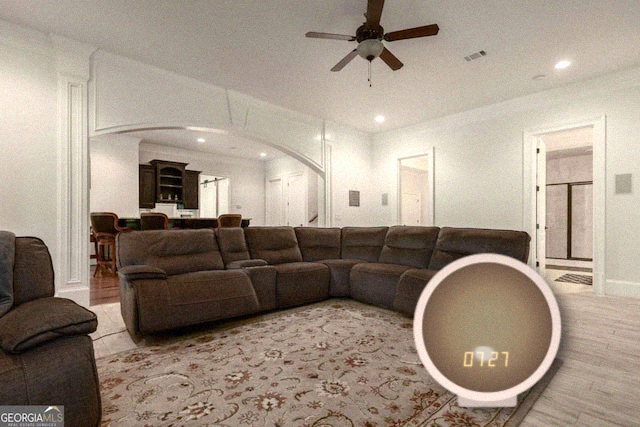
**7:27**
